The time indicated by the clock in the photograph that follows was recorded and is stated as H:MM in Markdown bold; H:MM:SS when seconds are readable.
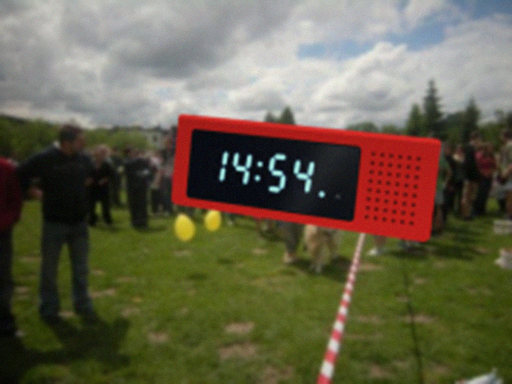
**14:54**
